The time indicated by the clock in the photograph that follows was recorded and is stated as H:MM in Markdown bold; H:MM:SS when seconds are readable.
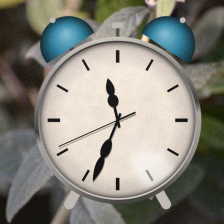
**11:33:41**
